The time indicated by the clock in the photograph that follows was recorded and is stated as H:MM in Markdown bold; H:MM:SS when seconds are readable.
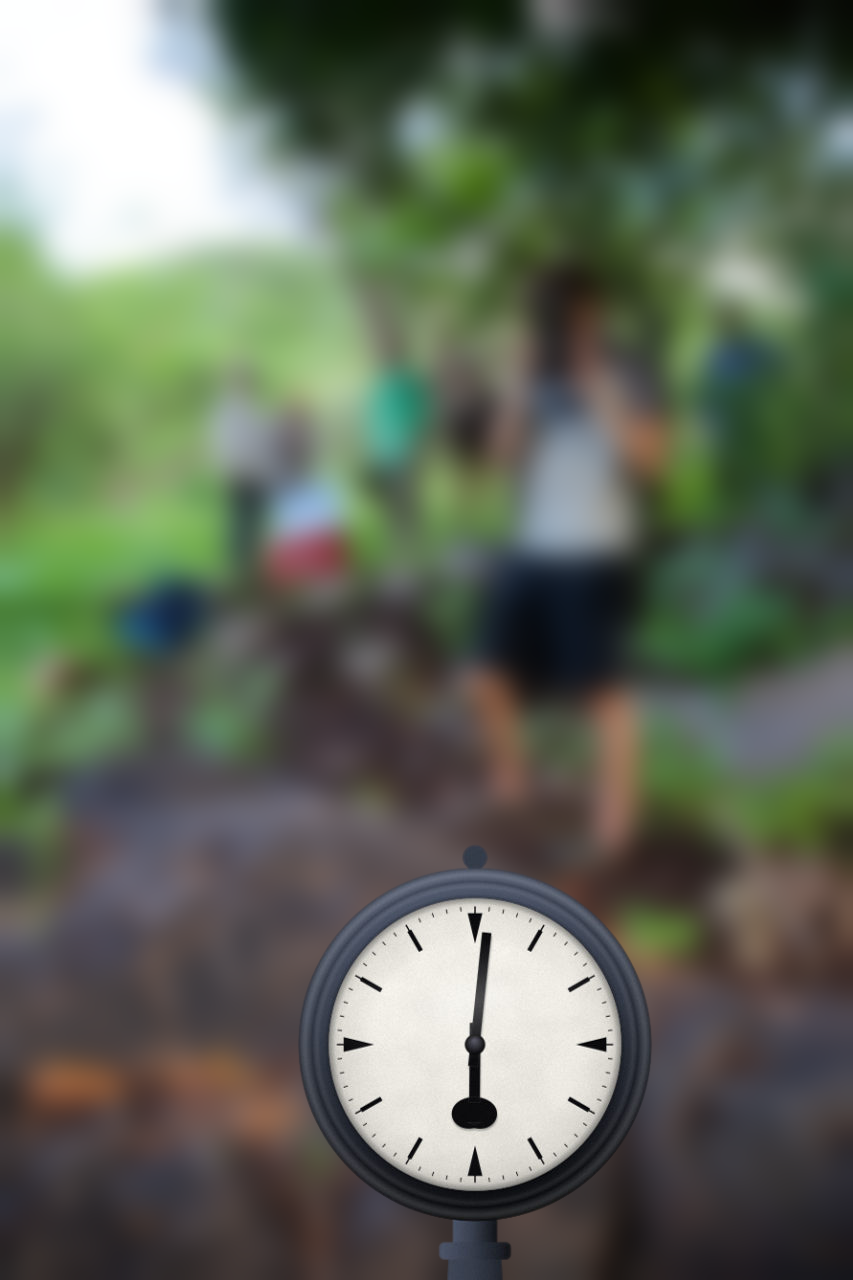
**6:01**
